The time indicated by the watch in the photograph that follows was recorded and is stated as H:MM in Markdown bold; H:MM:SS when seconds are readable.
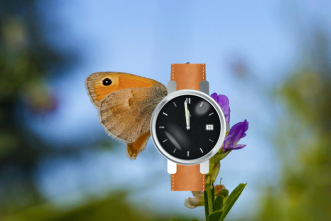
**11:59**
